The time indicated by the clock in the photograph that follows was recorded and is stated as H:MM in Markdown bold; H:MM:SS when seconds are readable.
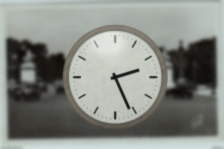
**2:26**
